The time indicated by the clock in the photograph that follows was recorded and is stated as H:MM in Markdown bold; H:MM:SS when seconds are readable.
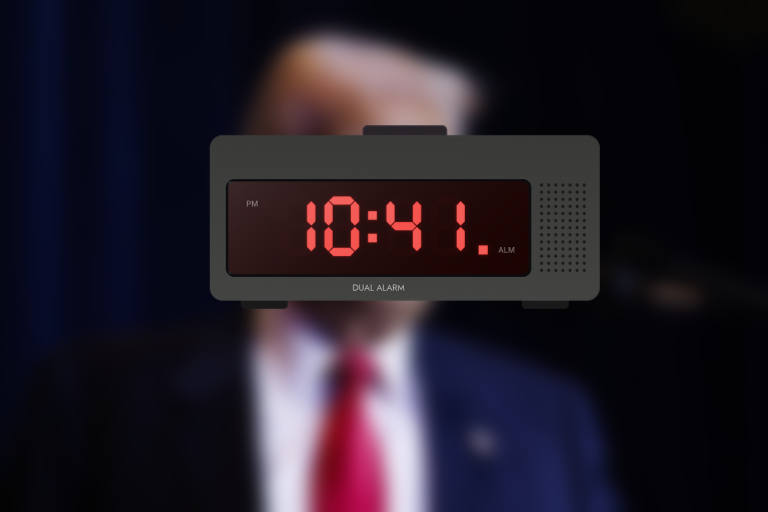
**10:41**
